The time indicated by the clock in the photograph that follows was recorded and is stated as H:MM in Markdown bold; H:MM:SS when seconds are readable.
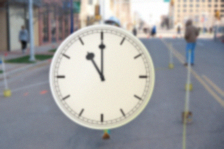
**11:00**
